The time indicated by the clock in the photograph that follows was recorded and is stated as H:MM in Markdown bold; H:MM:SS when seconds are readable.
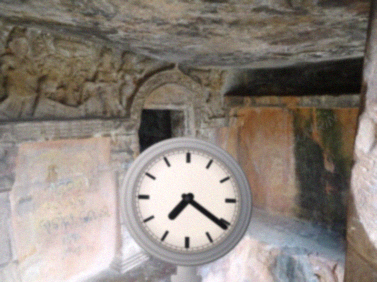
**7:21**
